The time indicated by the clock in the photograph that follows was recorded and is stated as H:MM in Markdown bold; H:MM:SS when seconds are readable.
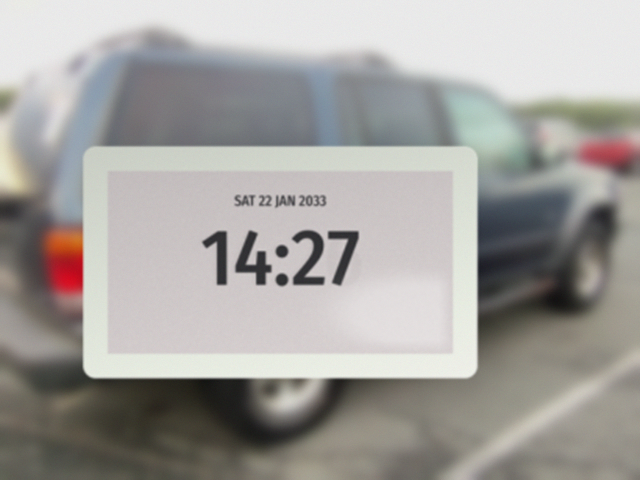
**14:27**
